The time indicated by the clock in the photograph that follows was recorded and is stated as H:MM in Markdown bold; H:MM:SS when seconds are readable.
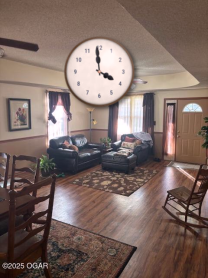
**3:59**
